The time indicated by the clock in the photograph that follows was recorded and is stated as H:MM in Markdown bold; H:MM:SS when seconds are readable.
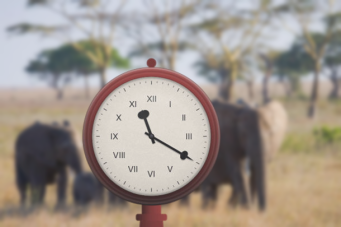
**11:20**
